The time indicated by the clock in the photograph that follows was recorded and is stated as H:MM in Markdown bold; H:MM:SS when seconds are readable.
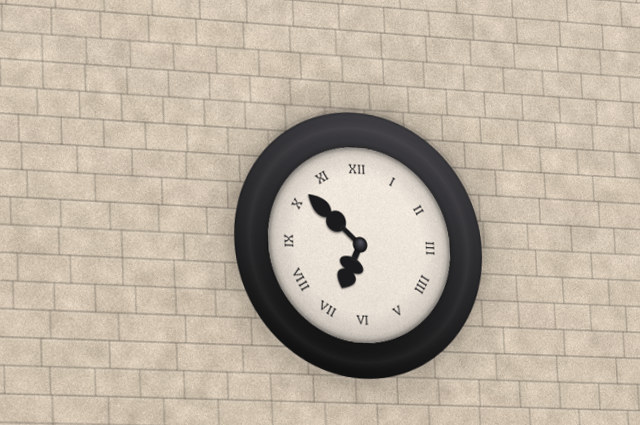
**6:52**
